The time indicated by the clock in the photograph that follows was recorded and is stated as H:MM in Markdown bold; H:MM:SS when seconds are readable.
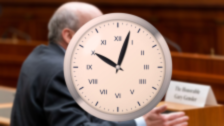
**10:03**
